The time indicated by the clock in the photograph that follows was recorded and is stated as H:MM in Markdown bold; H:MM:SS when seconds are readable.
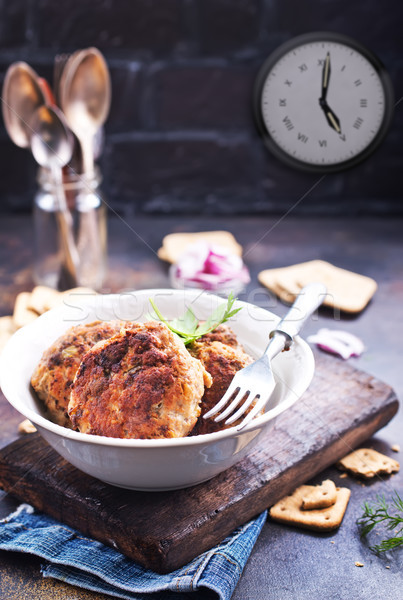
**5:01**
